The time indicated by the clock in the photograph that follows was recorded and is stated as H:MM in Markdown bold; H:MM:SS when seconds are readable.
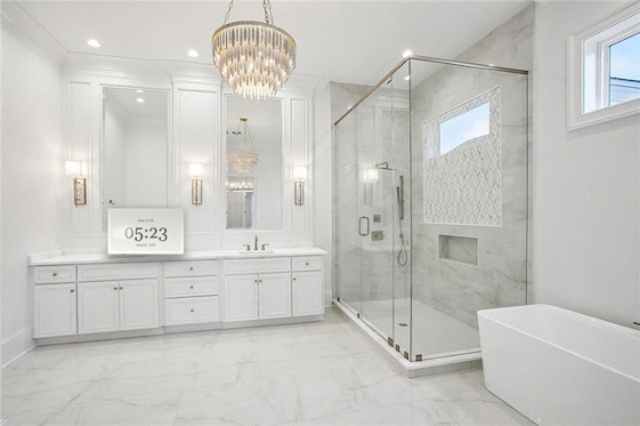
**5:23**
